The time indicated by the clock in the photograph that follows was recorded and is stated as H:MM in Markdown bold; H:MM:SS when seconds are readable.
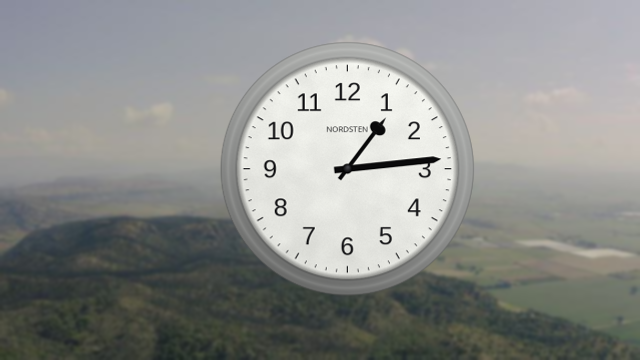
**1:14**
